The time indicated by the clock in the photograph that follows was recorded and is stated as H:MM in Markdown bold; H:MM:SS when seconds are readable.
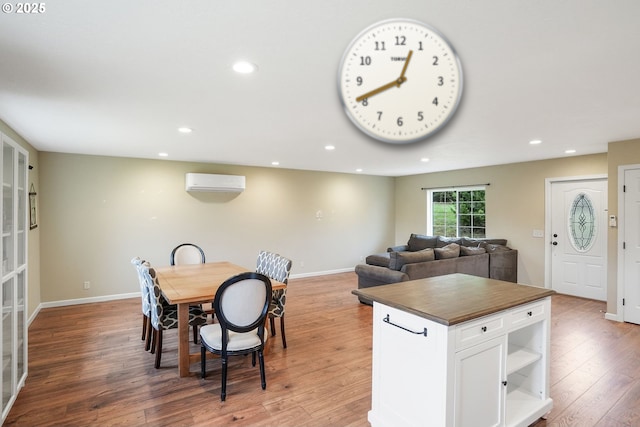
**12:41**
